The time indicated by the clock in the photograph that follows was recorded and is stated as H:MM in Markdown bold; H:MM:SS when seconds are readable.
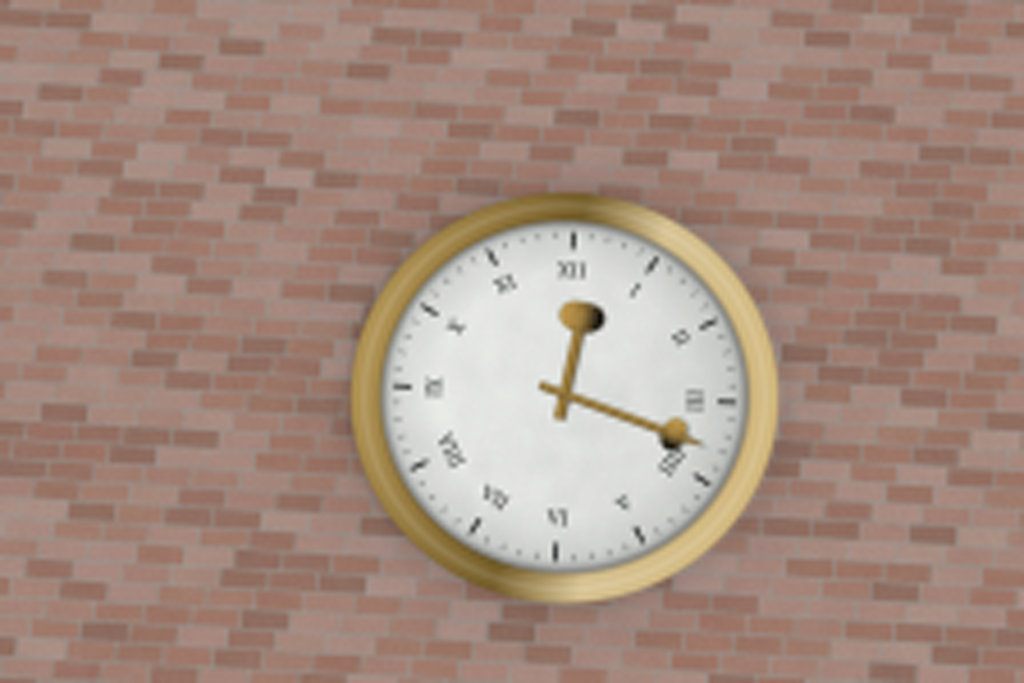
**12:18**
